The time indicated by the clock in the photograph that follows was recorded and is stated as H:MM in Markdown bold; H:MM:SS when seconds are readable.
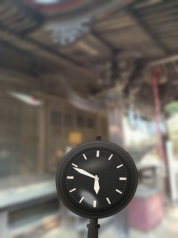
**5:49**
